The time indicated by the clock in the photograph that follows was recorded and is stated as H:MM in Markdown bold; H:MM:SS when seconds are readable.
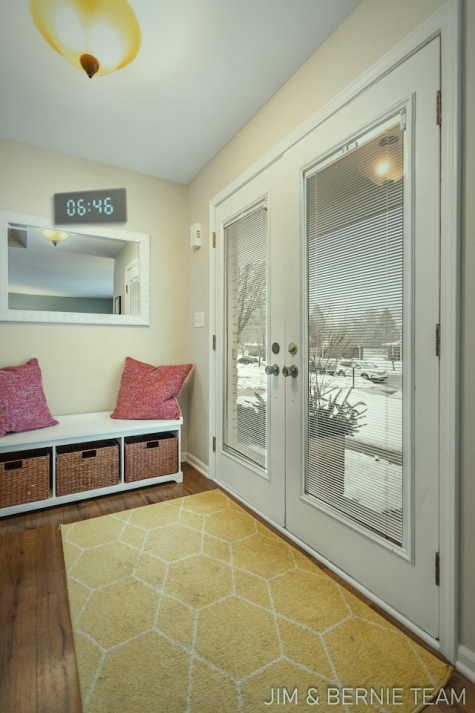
**6:46**
